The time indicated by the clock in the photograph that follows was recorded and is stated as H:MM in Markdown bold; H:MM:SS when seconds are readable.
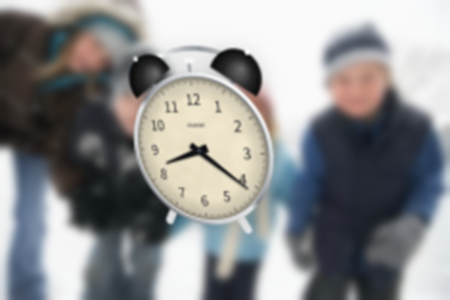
**8:21**
